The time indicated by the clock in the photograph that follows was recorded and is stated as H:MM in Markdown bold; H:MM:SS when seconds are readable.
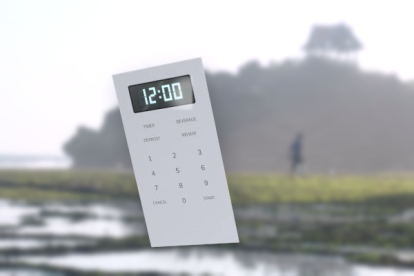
**12:00**
